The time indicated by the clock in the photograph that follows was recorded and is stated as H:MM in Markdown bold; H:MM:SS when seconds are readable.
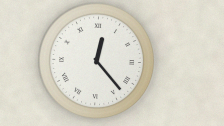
**12:23**
